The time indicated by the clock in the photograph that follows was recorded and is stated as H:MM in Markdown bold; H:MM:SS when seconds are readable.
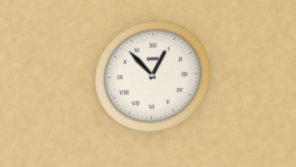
**12:53**
